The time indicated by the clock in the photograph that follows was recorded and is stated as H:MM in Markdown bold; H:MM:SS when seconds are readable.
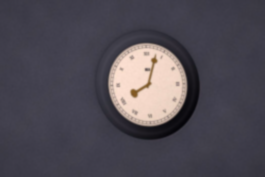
**8:03**
